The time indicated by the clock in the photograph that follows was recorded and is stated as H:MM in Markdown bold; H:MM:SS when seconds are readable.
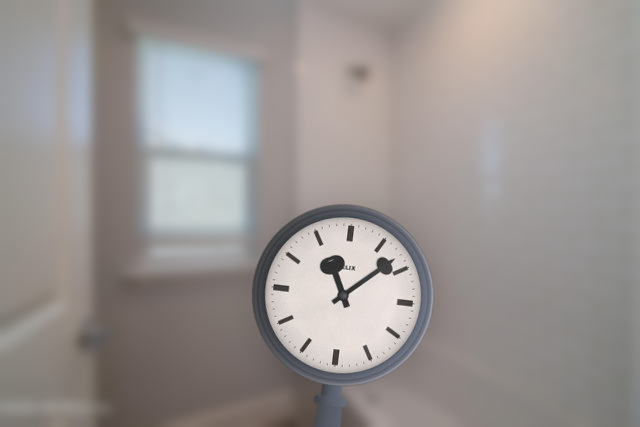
**11:08**
